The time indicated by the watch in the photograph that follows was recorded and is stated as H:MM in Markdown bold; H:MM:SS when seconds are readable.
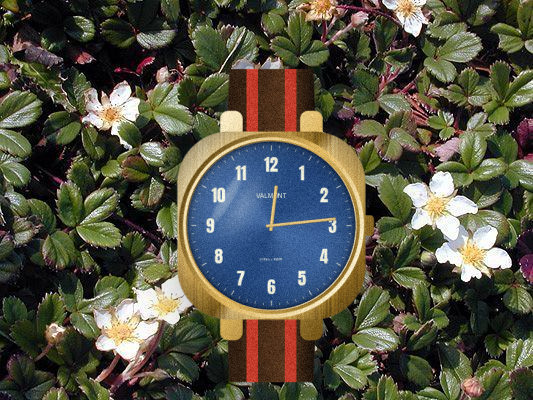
**12:14**
